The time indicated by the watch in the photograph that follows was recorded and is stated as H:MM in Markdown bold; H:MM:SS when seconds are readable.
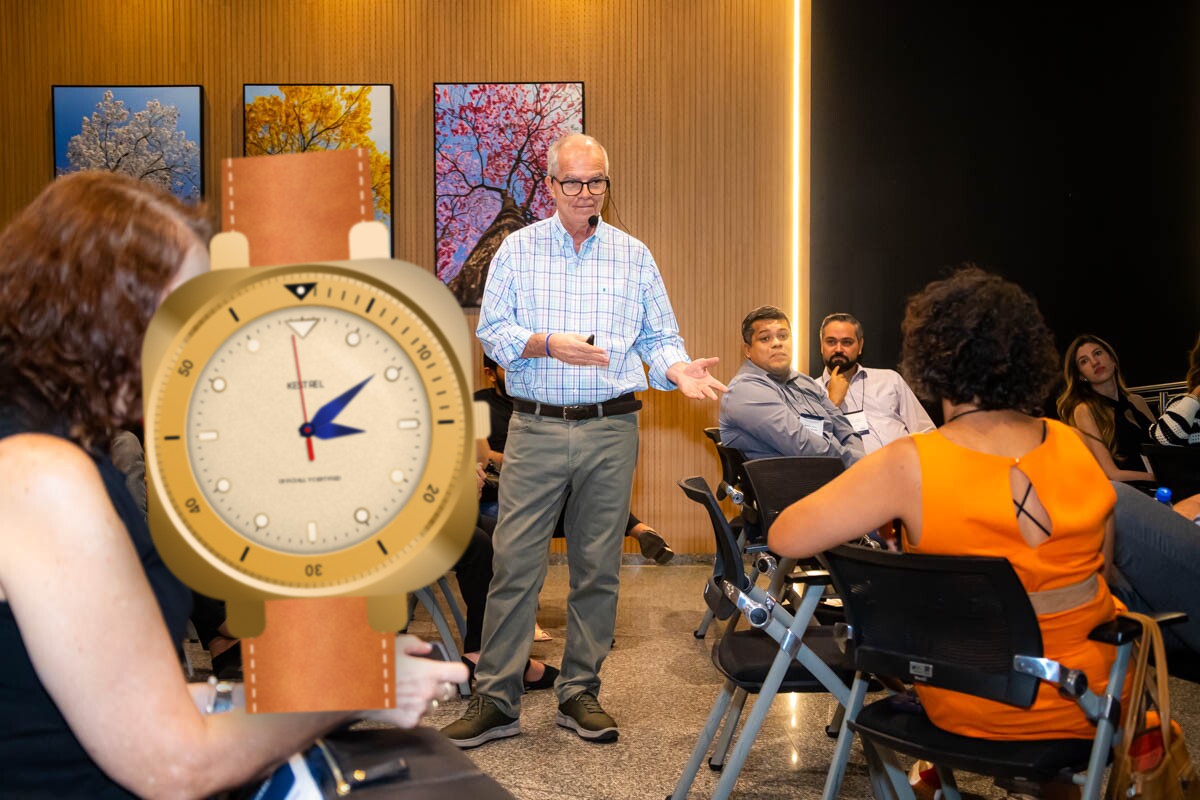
**3:08:59**
